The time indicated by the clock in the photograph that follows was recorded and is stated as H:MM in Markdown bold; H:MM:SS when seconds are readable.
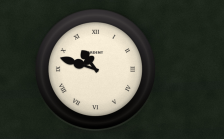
**10:48**
